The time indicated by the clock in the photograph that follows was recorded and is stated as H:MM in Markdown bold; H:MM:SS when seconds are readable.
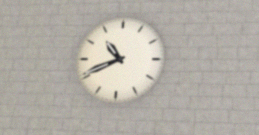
**10:41**
